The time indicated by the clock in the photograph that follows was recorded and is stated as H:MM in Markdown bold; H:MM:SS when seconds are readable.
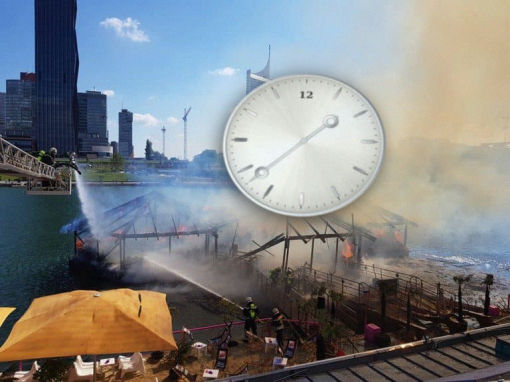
**1:38**
